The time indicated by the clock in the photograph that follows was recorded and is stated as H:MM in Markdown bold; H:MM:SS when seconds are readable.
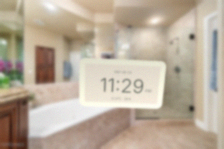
**11:29**
